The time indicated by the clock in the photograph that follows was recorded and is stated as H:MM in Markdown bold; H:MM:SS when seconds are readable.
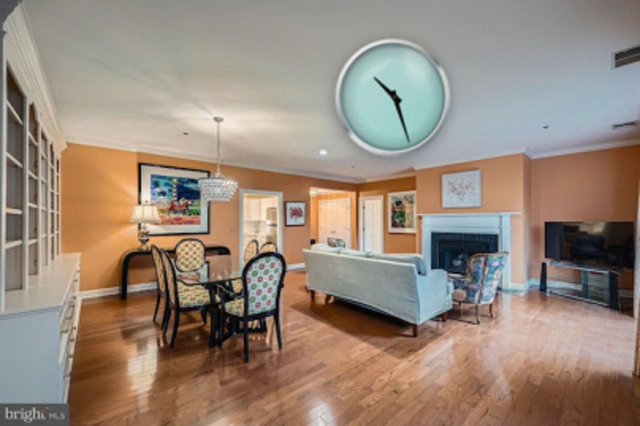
**10:27**
